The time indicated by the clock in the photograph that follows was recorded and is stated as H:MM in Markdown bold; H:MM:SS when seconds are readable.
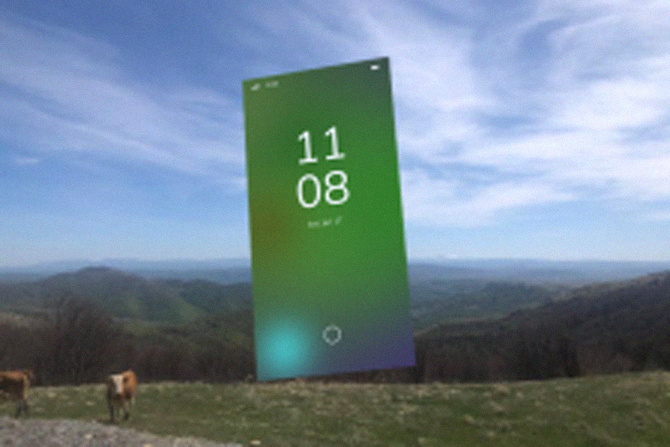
**11:08**
